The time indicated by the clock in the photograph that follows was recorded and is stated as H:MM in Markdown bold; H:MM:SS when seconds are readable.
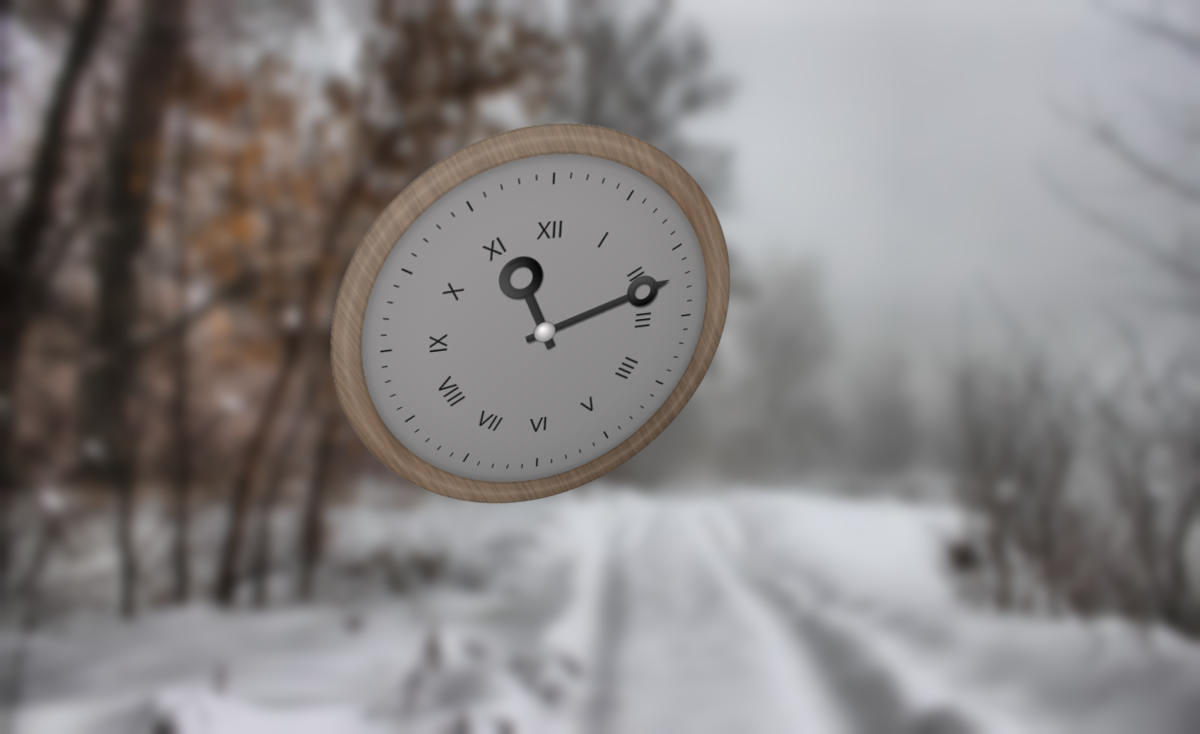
**11:12**
